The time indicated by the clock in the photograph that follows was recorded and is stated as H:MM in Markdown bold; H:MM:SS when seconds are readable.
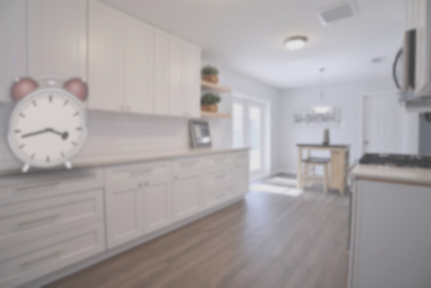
**3:43**
